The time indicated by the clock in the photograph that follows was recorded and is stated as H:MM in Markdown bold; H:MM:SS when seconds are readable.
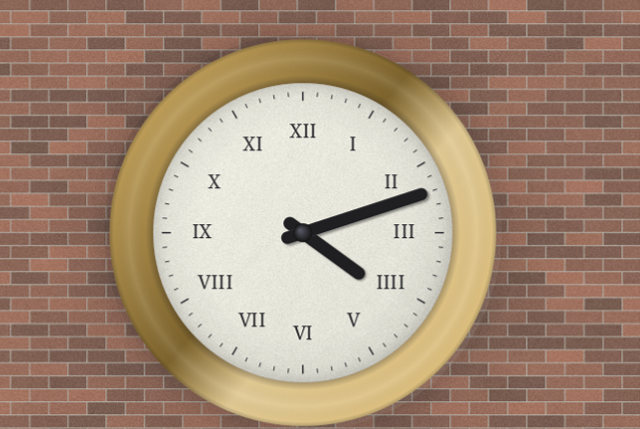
**4:12**
